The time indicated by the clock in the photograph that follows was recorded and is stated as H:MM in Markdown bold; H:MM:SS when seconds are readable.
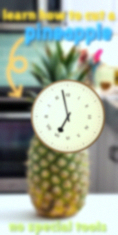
**6:58**
